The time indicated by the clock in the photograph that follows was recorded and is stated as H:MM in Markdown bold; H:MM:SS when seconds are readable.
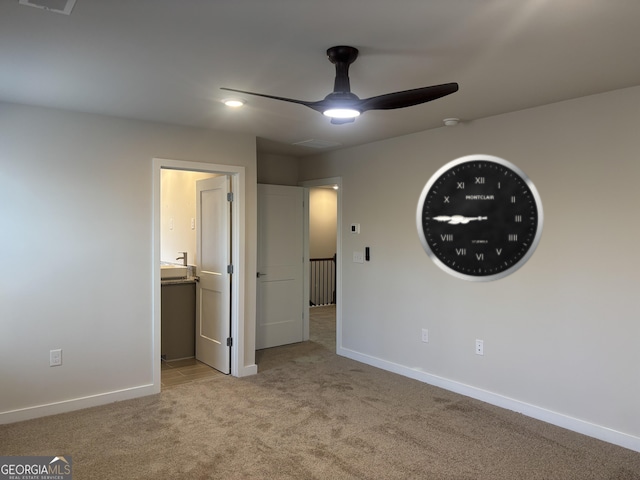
**8:45**
